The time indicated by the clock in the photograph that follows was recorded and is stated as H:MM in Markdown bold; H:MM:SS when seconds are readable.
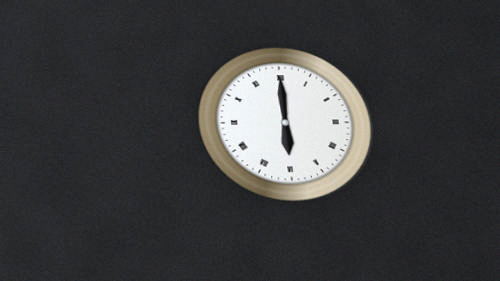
**6:00**
